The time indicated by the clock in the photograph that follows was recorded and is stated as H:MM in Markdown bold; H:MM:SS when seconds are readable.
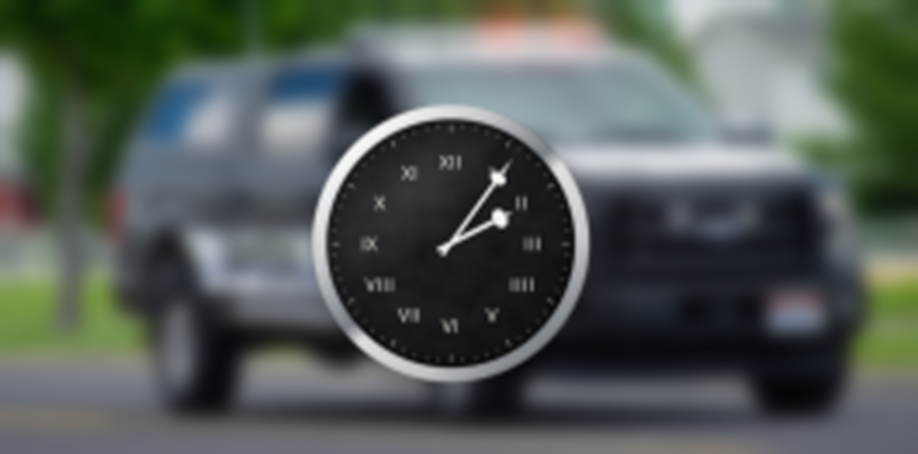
**2:06**
